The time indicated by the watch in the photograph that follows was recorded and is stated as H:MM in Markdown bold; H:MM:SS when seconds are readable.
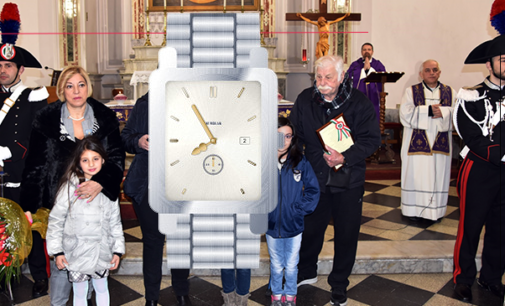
**7:55**
